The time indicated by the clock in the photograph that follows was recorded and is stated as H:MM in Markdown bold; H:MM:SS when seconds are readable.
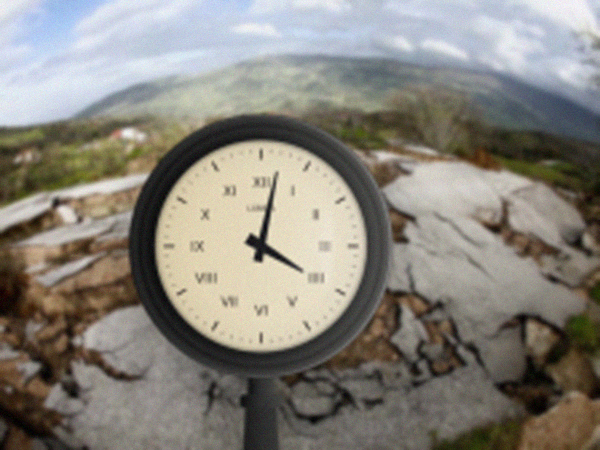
**4:02**
